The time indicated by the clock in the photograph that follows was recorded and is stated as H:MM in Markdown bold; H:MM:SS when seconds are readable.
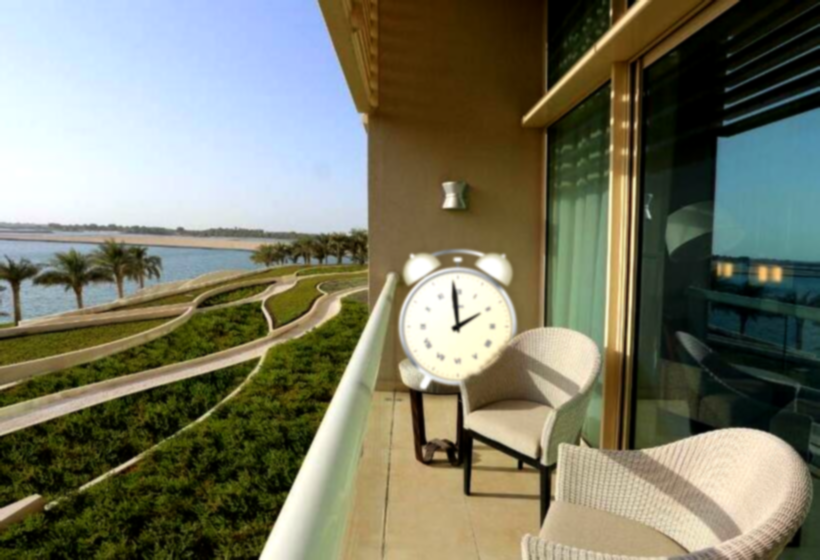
**1:59**
